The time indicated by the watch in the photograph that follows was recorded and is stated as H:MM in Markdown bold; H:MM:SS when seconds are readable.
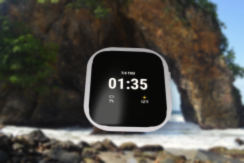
**1:35**
